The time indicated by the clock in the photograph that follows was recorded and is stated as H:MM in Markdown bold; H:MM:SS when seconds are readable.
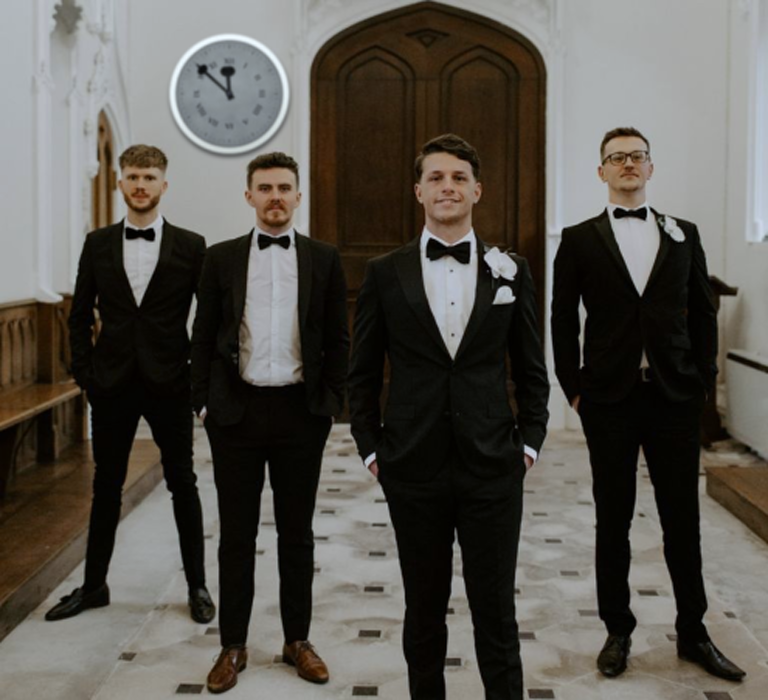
**11:52**
